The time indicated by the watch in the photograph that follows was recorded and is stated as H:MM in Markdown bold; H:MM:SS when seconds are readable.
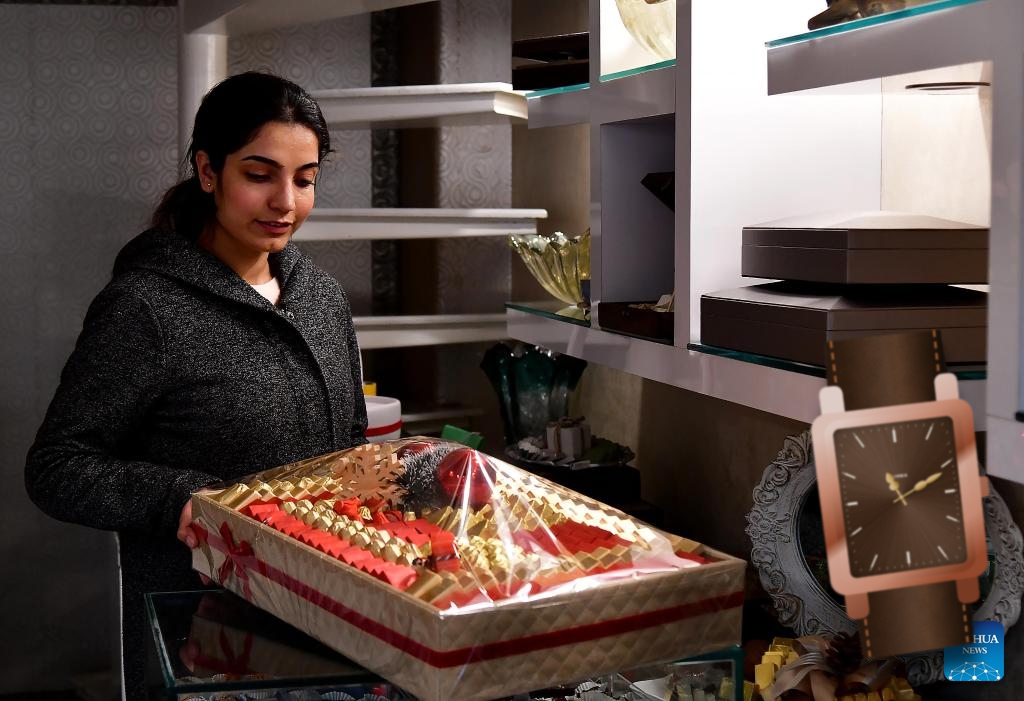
**11:11**
